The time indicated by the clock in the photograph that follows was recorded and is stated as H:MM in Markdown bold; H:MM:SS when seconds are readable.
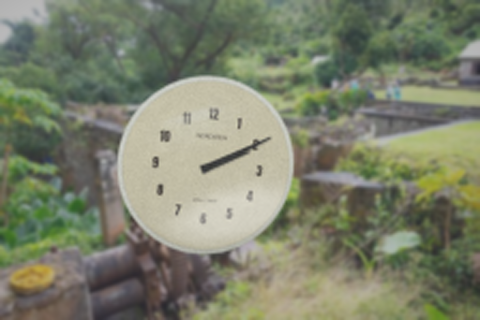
**2:10**
